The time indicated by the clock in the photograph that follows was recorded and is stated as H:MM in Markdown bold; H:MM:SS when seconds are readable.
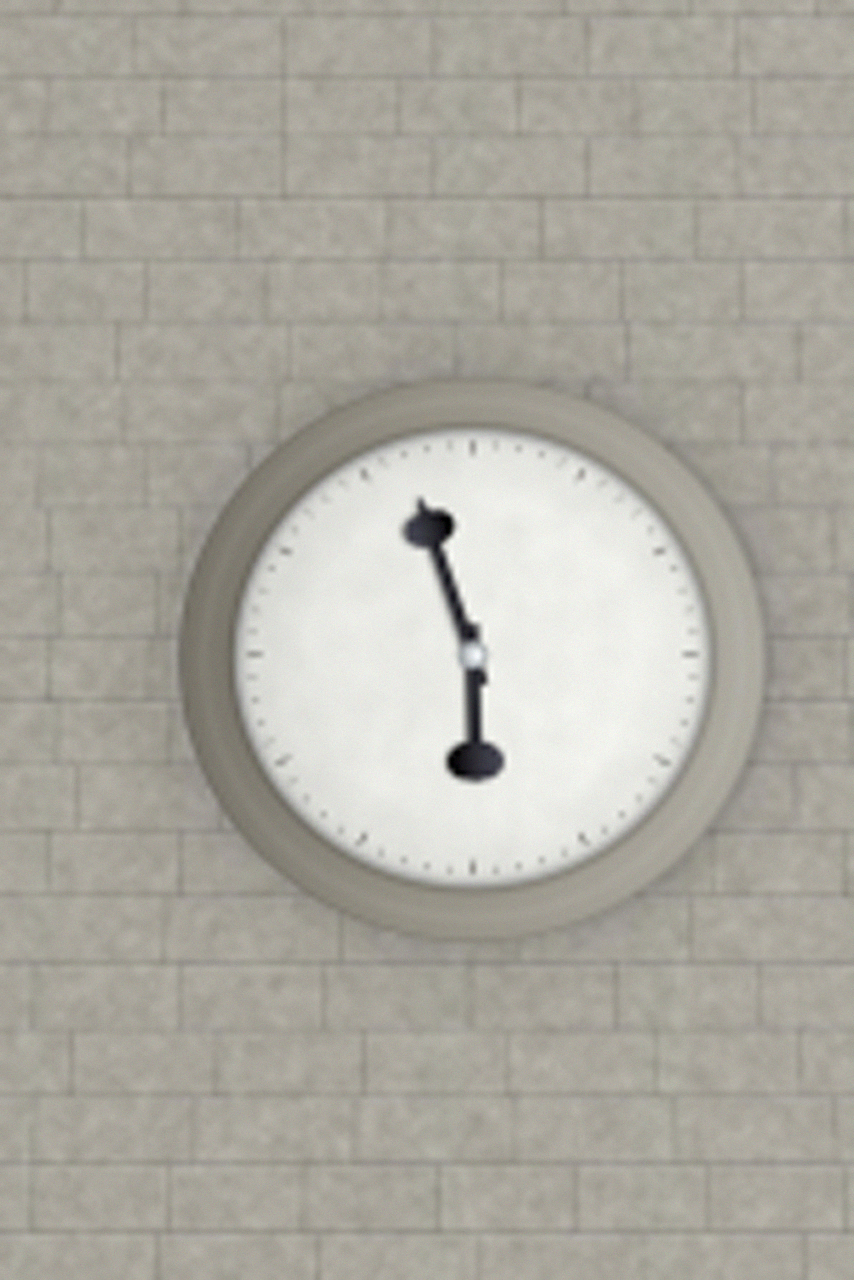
**5:57**
